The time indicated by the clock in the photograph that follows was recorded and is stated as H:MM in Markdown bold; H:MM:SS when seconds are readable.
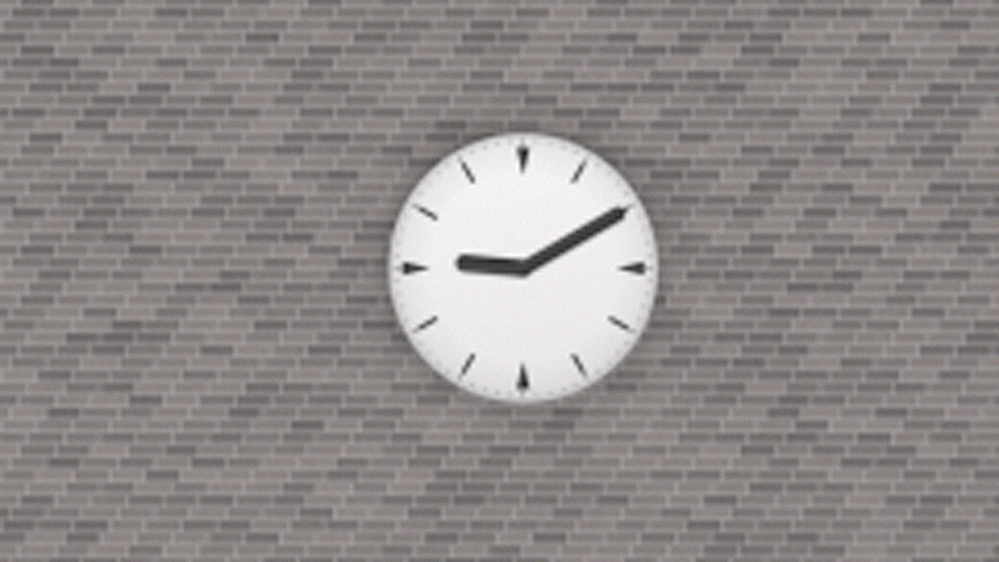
**9:10**
